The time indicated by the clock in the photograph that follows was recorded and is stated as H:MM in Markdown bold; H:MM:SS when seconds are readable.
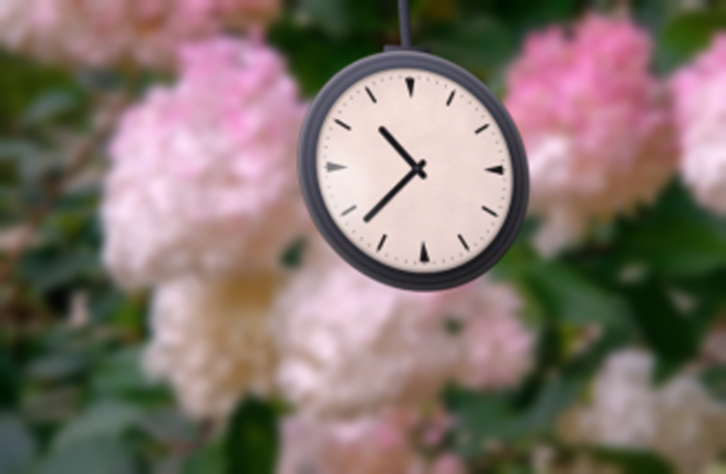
**10:38**
